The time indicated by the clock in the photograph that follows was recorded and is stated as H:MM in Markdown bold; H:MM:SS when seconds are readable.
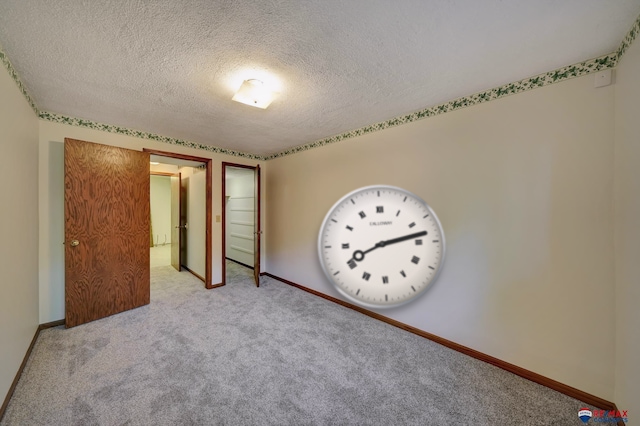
**8:13**
